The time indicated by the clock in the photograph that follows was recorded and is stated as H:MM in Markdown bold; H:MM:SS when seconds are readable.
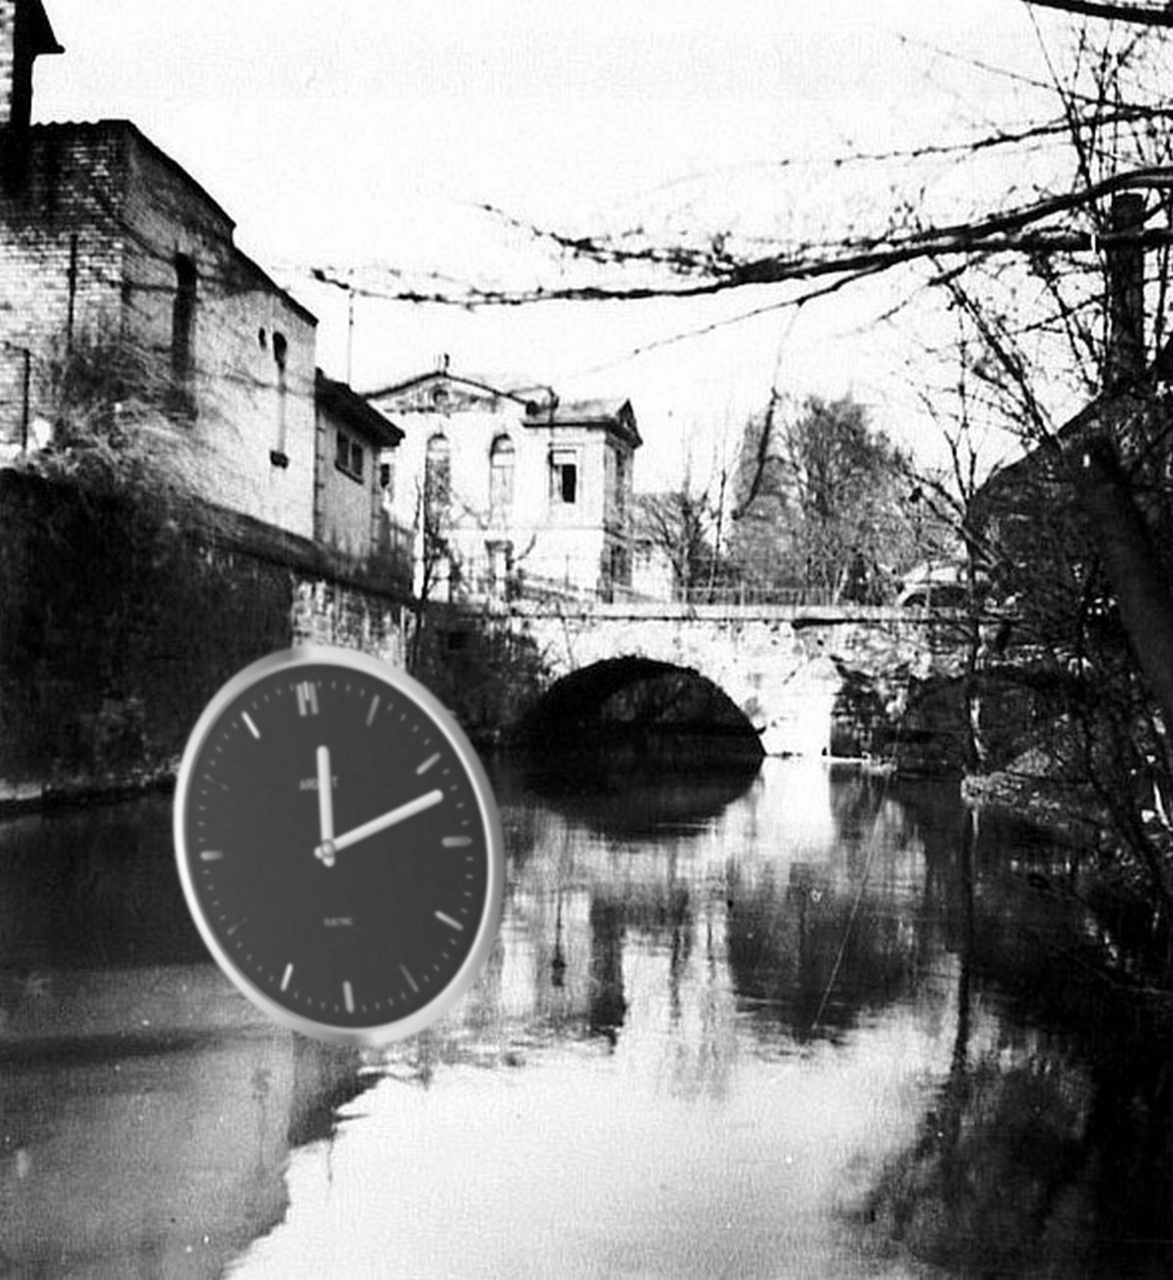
**12:12**
